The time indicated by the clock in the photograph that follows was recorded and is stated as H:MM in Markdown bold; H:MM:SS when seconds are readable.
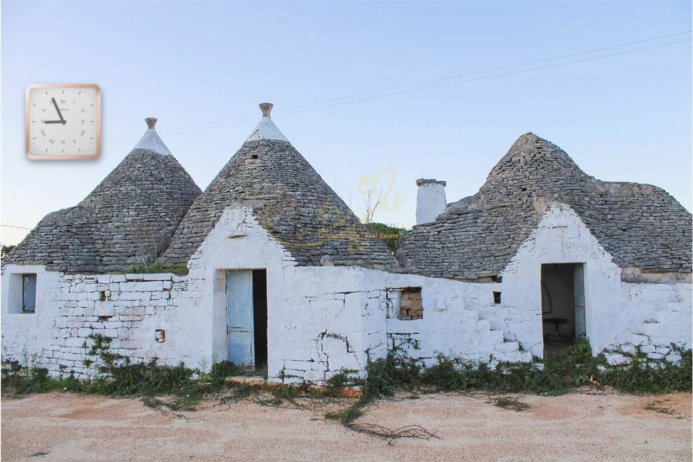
**8:56**
